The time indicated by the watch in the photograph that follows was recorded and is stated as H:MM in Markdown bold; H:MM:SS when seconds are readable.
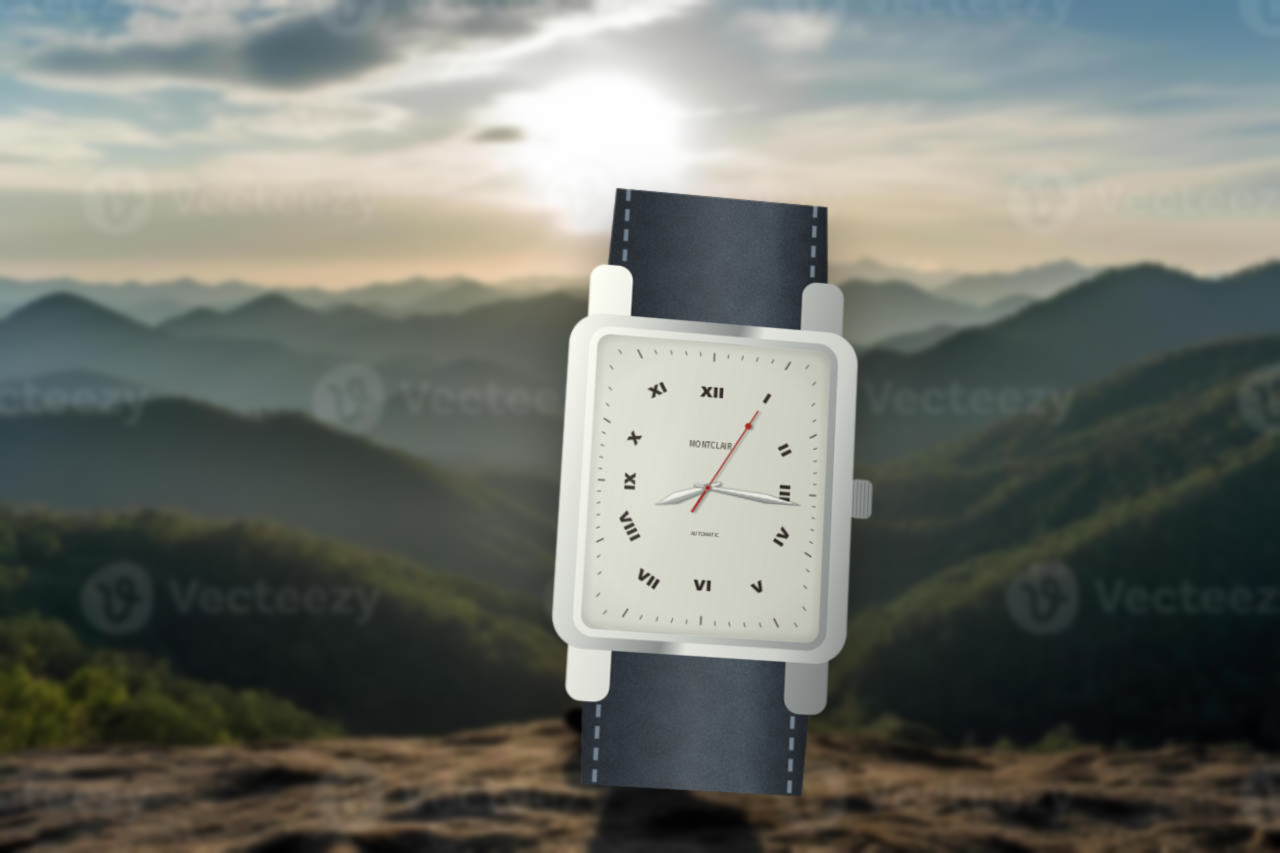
**8:16:05**
